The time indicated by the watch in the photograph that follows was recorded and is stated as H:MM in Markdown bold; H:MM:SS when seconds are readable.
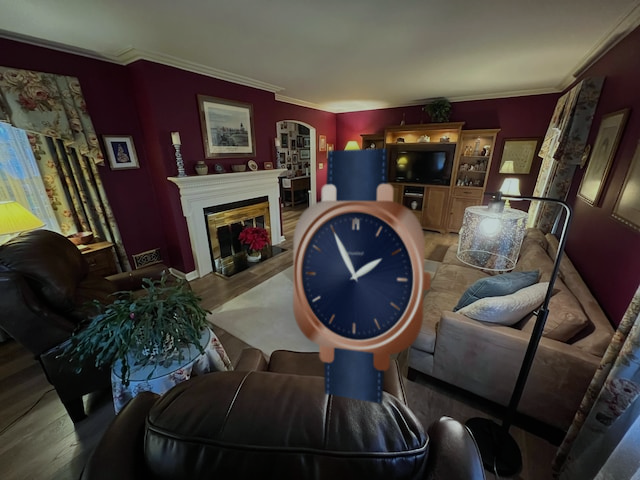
**1:55**
